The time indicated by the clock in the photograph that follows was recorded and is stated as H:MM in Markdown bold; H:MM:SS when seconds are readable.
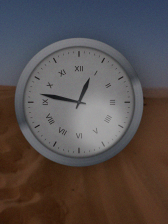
**12:47**
